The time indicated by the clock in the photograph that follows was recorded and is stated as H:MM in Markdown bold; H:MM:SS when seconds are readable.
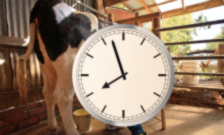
**7:57**
